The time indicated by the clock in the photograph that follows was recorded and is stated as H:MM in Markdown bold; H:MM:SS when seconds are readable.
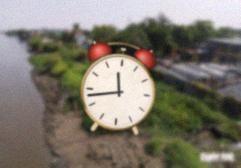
**11:43**
